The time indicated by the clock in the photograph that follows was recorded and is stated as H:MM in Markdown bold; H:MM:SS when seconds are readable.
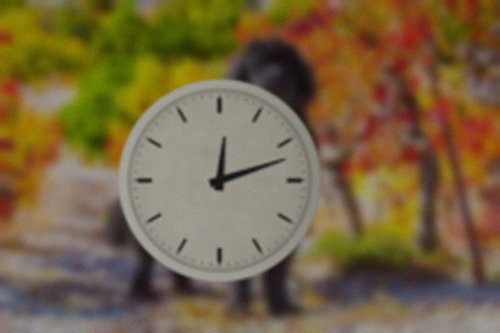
**12:12**
